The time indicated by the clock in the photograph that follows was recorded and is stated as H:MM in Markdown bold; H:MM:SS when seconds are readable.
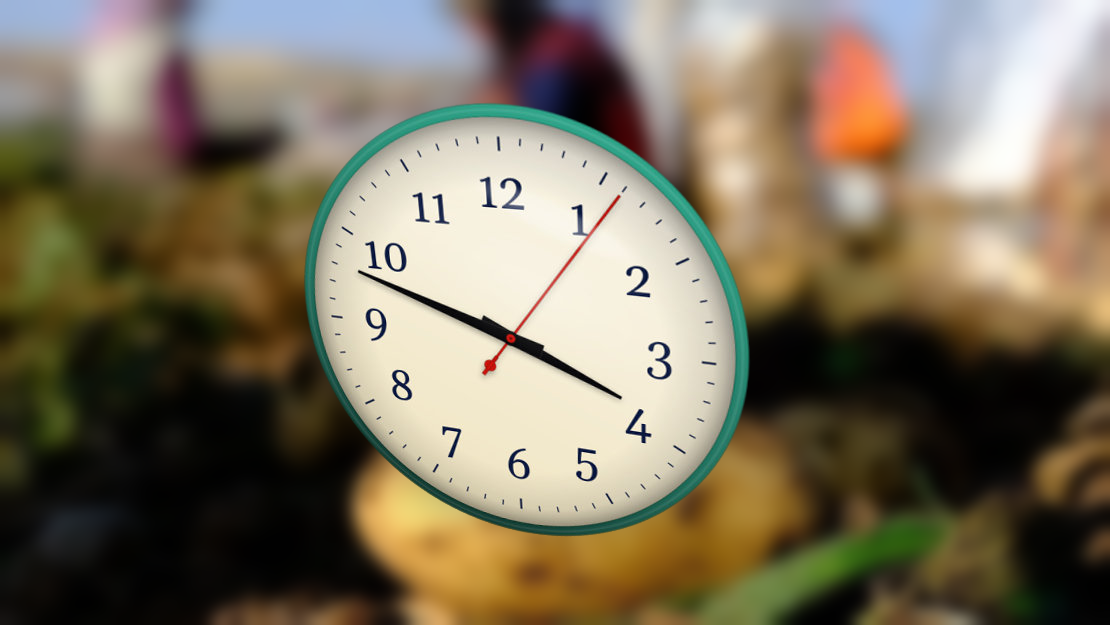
**3:48:06**
